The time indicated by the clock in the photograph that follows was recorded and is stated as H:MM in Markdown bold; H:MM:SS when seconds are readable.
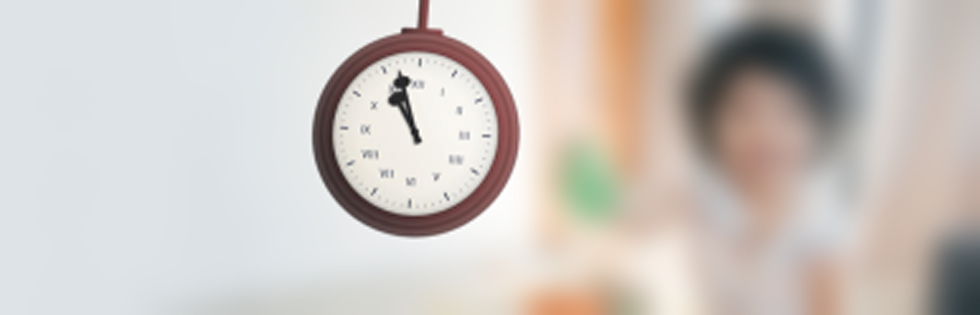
**10:57**
